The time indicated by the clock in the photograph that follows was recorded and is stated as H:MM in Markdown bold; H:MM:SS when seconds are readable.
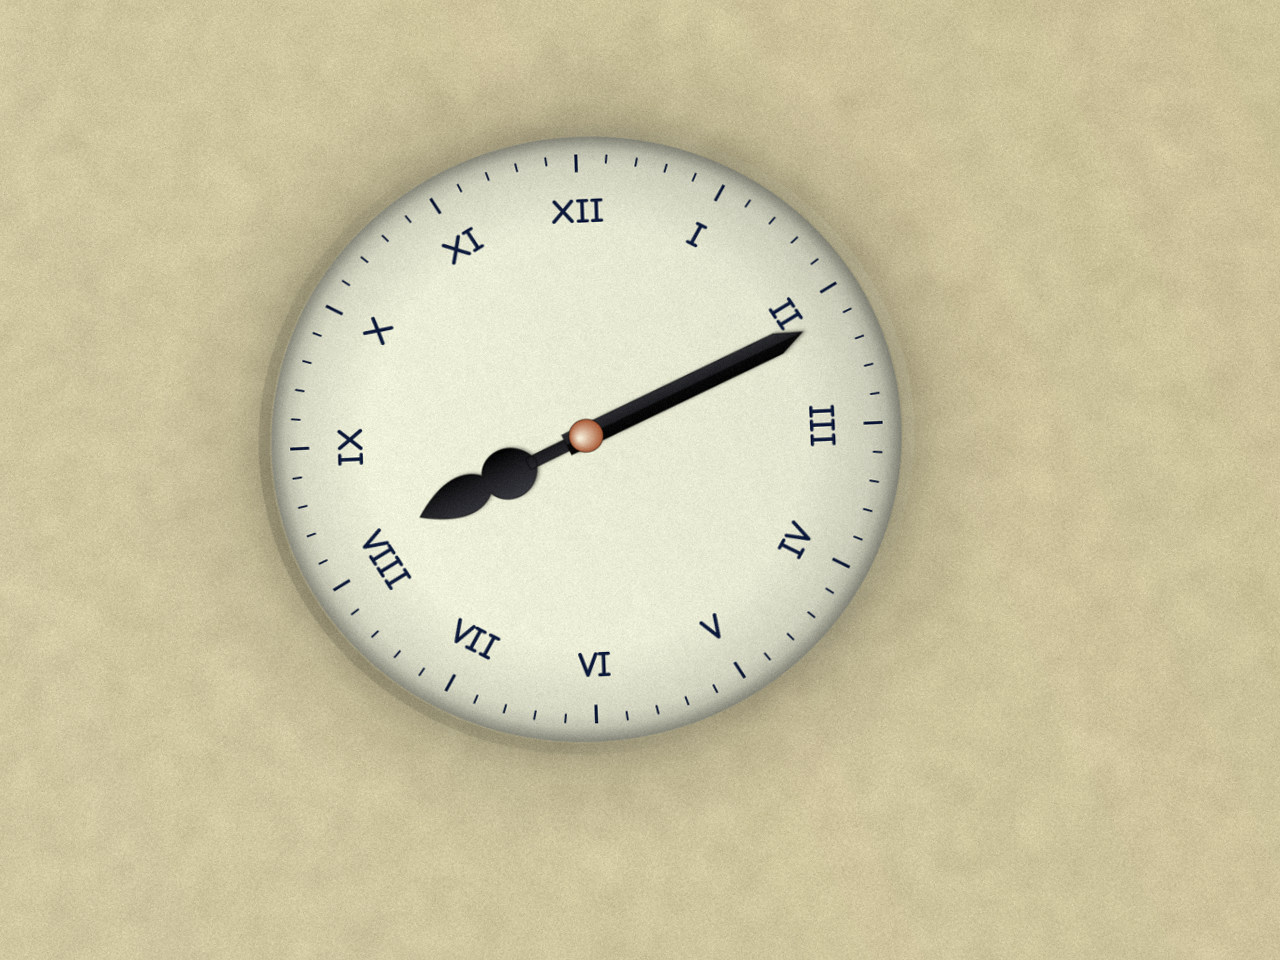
**8:11**
